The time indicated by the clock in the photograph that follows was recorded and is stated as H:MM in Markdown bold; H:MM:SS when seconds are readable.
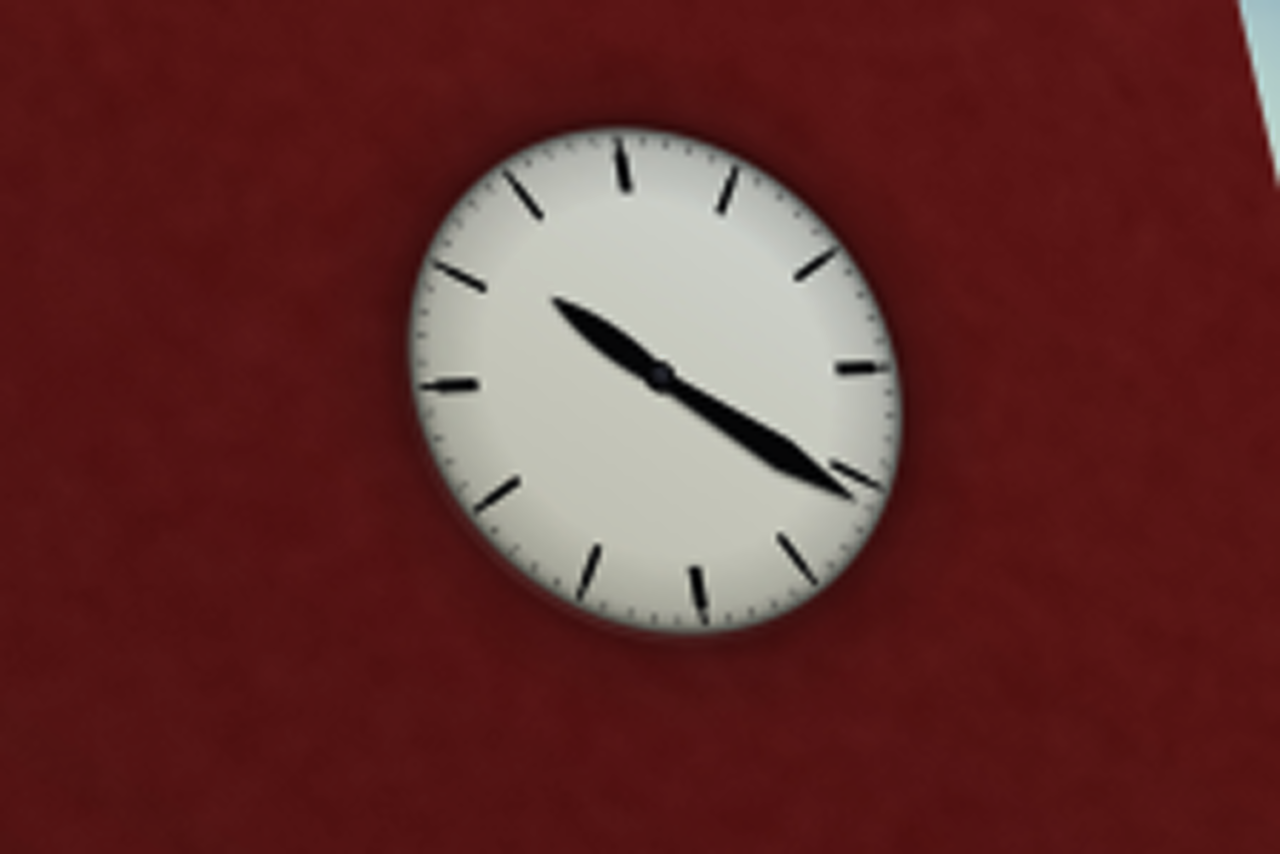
**10:21**
